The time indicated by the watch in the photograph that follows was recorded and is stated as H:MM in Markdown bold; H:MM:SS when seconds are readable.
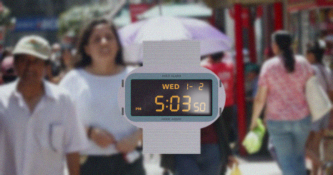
**5:03:50**
